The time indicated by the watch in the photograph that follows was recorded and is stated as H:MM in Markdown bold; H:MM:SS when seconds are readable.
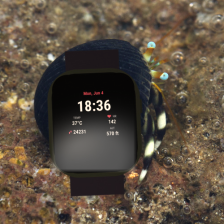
**18:36**
